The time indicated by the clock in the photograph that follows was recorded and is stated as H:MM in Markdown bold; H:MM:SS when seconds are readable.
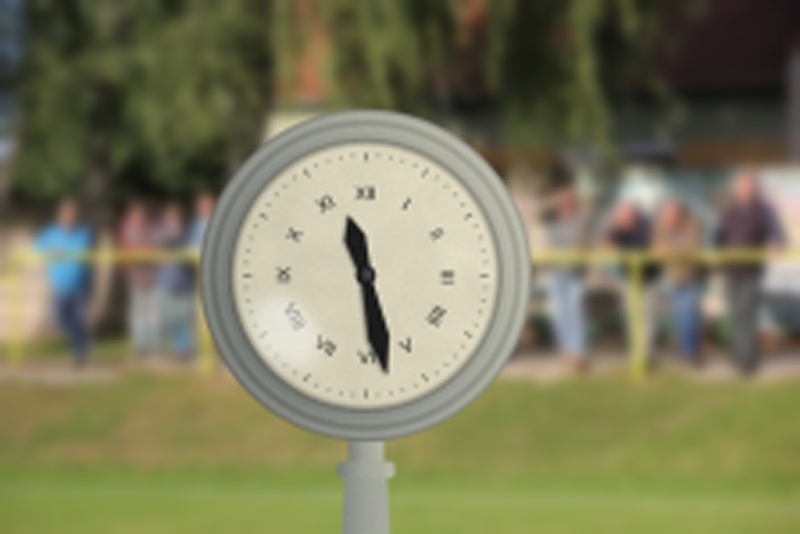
**11:28**
